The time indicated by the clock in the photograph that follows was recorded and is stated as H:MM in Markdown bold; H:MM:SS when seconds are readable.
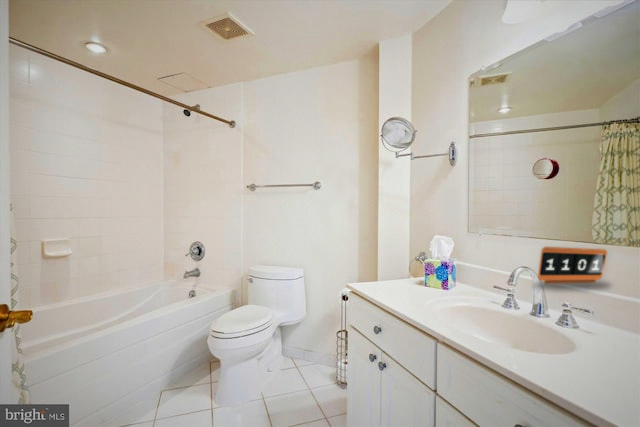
**11:01**
